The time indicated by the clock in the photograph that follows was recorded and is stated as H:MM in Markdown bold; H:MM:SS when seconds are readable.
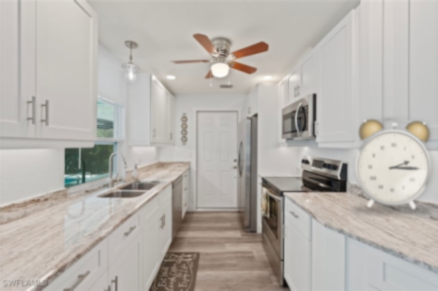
**2:15**
